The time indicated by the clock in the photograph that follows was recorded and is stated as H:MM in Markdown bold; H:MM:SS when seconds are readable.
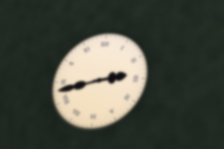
**2:43**
